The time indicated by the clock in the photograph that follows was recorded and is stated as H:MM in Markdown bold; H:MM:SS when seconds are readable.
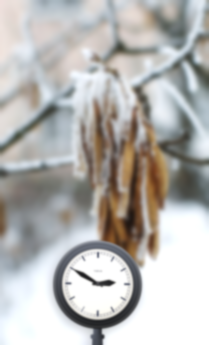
**2:50**
